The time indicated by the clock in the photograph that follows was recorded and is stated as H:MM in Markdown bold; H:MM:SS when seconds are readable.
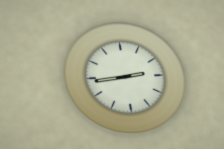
**2:44**
